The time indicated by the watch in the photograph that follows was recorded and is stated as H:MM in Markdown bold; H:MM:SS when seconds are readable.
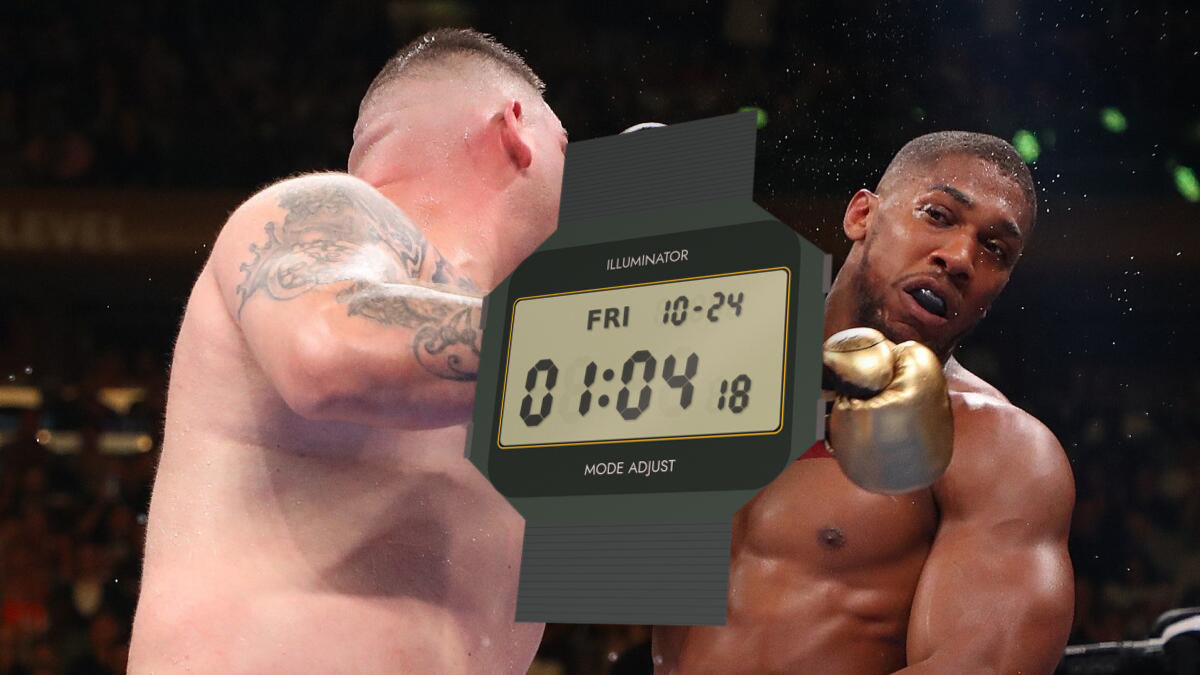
**1:04:18**
